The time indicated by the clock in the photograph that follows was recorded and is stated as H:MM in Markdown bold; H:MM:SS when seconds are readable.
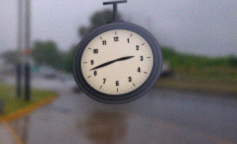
**2:42**
